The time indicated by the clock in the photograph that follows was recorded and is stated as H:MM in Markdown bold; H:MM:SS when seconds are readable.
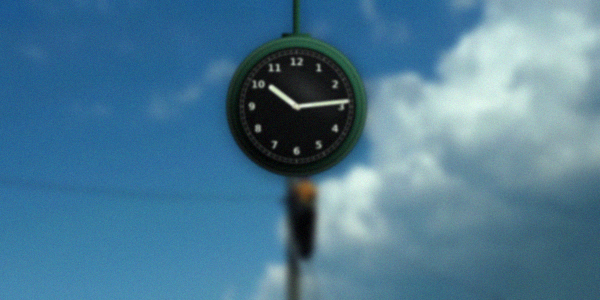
**10:14**
